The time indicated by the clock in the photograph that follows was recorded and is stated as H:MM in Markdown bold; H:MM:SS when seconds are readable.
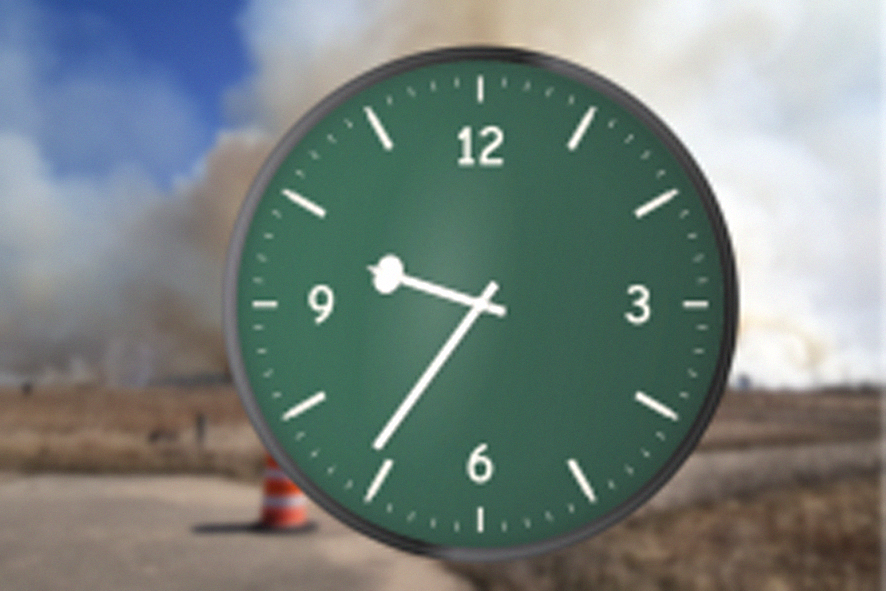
**9:36**
